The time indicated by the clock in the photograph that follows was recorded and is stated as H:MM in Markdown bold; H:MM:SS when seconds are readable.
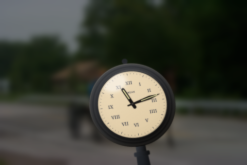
**11:13**
